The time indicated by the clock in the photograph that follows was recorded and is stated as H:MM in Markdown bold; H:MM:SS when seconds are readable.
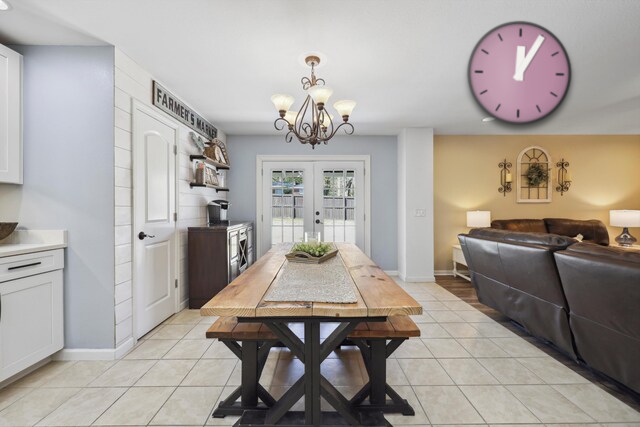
**12:05**
